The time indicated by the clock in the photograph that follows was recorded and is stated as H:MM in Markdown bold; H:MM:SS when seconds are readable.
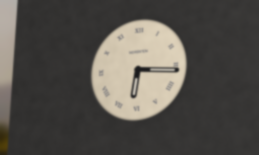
**6:16**
